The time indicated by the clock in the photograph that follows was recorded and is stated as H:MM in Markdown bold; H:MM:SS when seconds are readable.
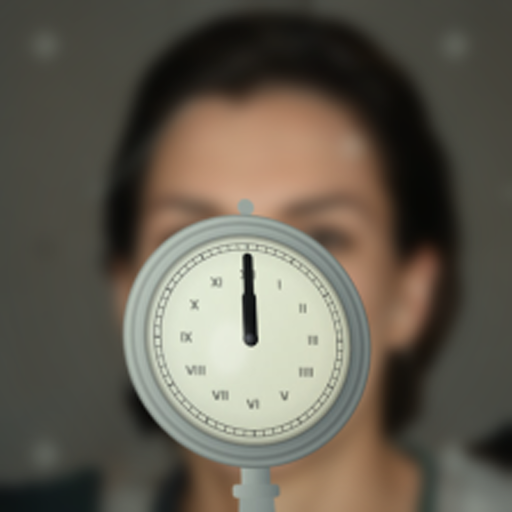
**12:00**
